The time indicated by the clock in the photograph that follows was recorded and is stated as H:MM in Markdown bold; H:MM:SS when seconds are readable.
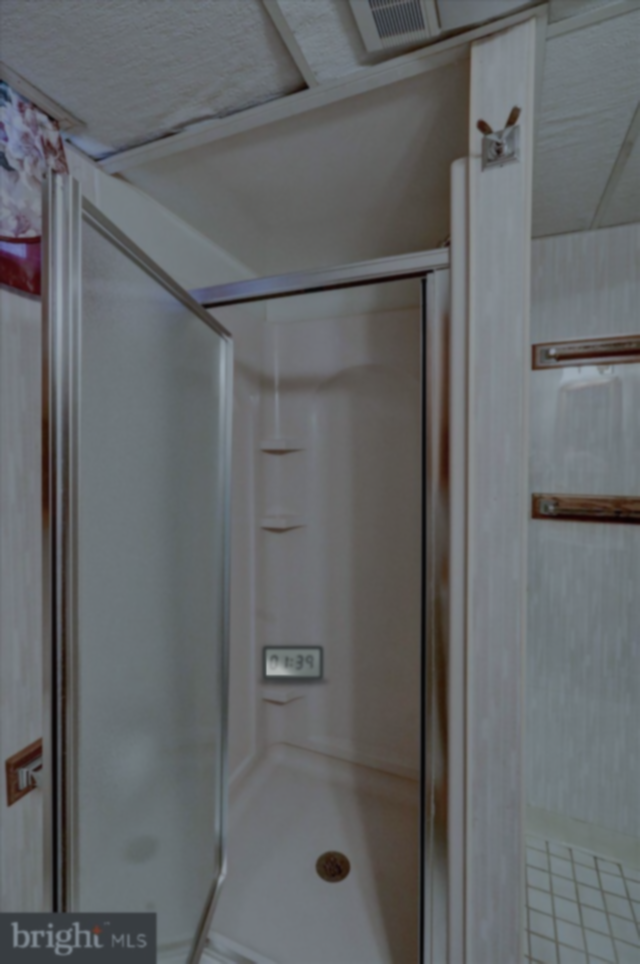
**1:39**
